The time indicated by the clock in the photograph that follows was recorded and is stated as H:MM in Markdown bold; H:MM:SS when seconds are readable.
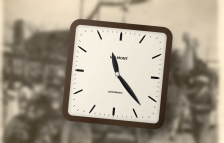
**11:23**
